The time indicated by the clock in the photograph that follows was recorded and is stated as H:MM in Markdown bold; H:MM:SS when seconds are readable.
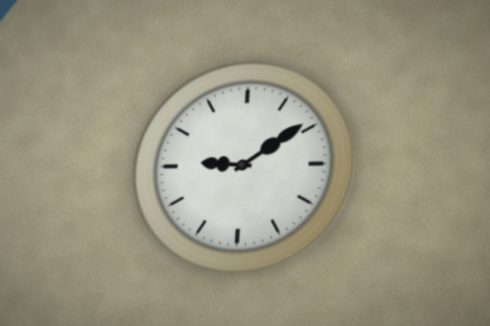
**9:09**
